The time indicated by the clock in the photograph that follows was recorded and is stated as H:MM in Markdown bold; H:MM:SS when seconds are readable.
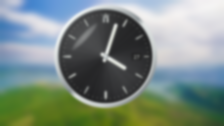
**4:03**
